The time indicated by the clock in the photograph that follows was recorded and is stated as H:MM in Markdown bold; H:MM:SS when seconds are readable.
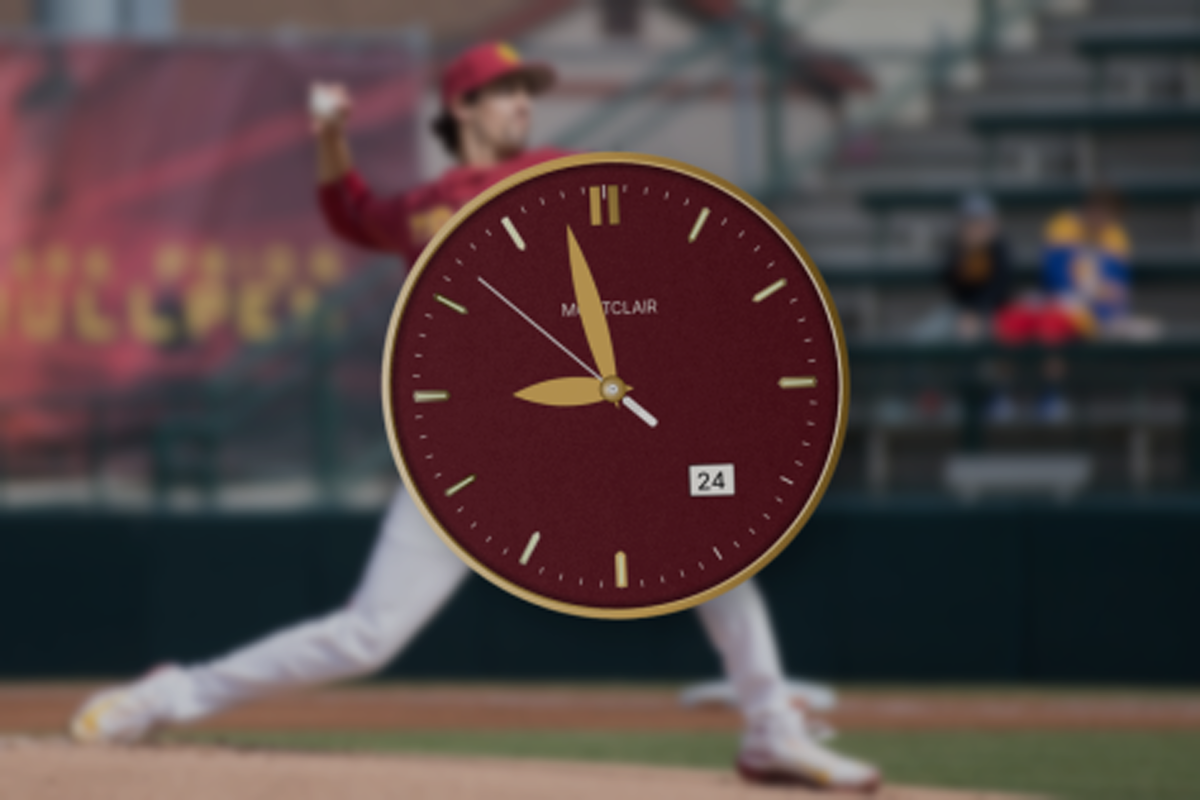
**8:57:52**
